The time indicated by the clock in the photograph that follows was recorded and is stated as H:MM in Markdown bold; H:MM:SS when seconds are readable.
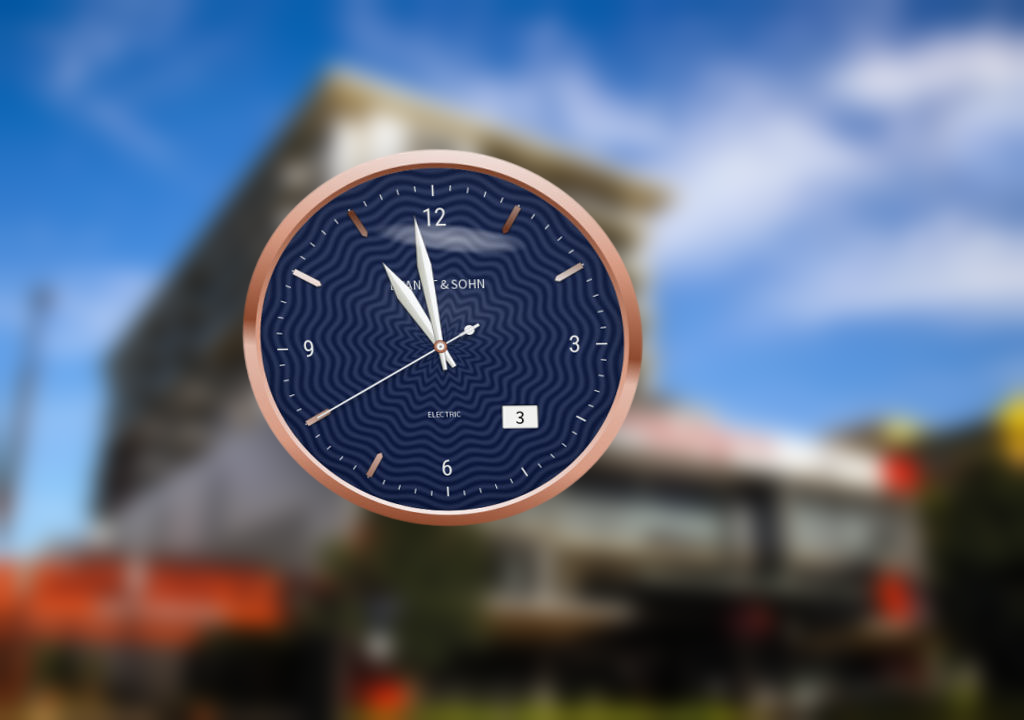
**10:58:40**
